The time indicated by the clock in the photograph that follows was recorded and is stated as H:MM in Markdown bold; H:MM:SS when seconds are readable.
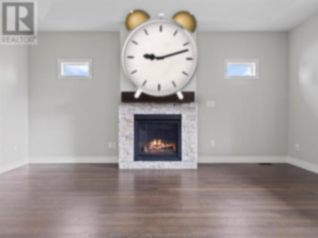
**9:12**
